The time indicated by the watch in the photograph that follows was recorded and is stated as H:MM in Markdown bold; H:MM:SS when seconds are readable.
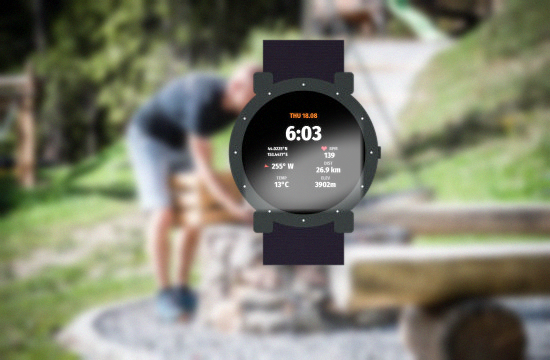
**6:03**
